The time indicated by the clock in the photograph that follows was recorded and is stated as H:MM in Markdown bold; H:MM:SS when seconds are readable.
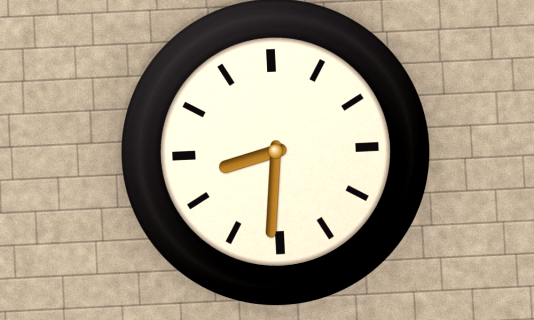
**8:31**
